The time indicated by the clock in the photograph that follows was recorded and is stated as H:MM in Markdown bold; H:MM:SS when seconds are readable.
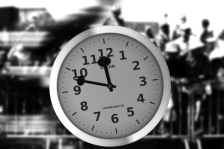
**11:48**
